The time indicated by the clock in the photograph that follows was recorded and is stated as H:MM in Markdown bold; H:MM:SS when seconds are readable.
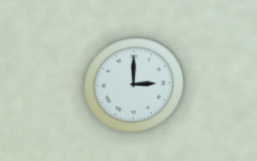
**3:00**
